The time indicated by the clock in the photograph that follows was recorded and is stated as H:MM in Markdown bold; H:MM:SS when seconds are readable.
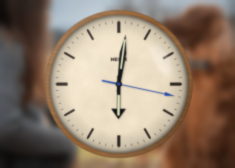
**6:01:17**
